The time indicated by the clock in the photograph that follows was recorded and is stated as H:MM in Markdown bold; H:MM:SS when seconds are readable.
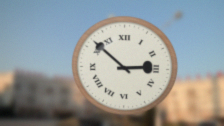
**2:52**
